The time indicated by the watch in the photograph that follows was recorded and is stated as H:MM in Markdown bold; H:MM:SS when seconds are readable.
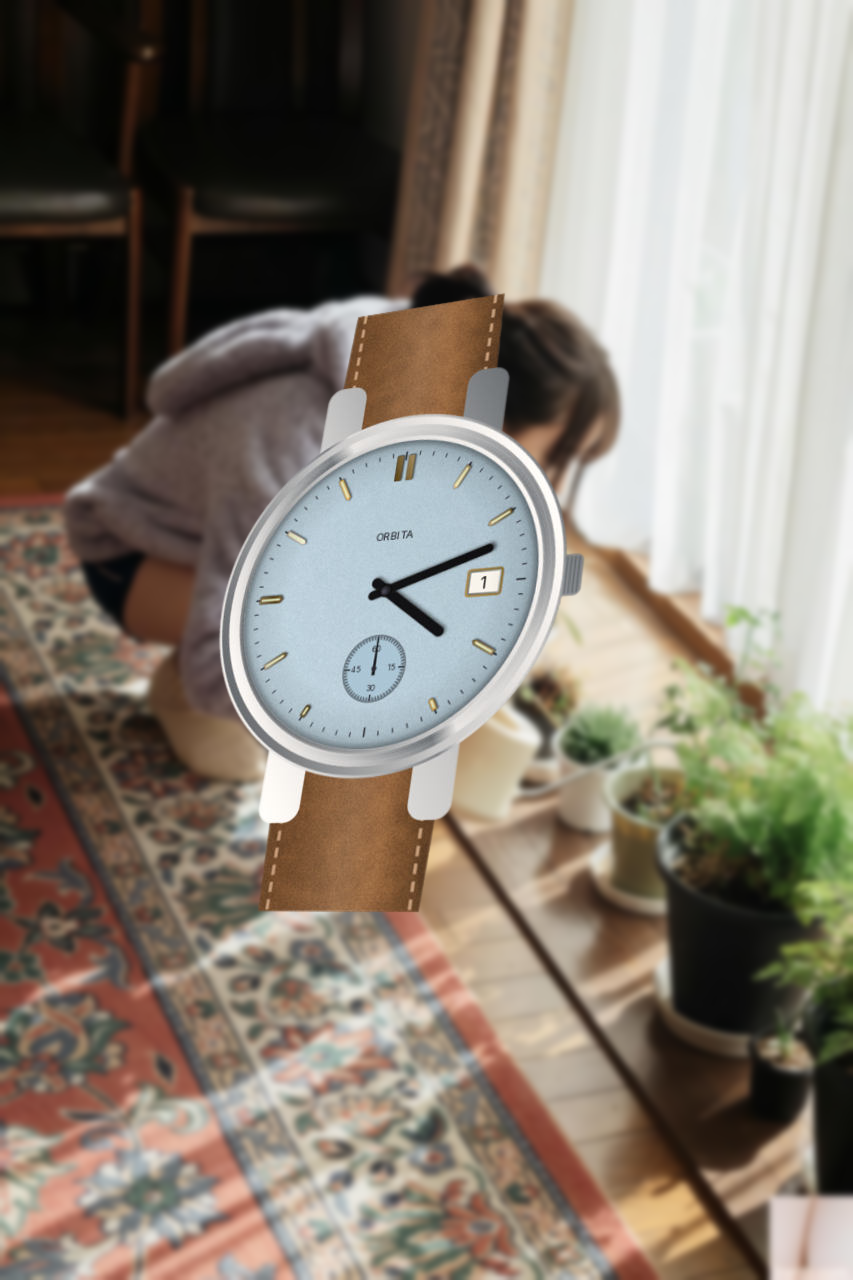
**4:12**
